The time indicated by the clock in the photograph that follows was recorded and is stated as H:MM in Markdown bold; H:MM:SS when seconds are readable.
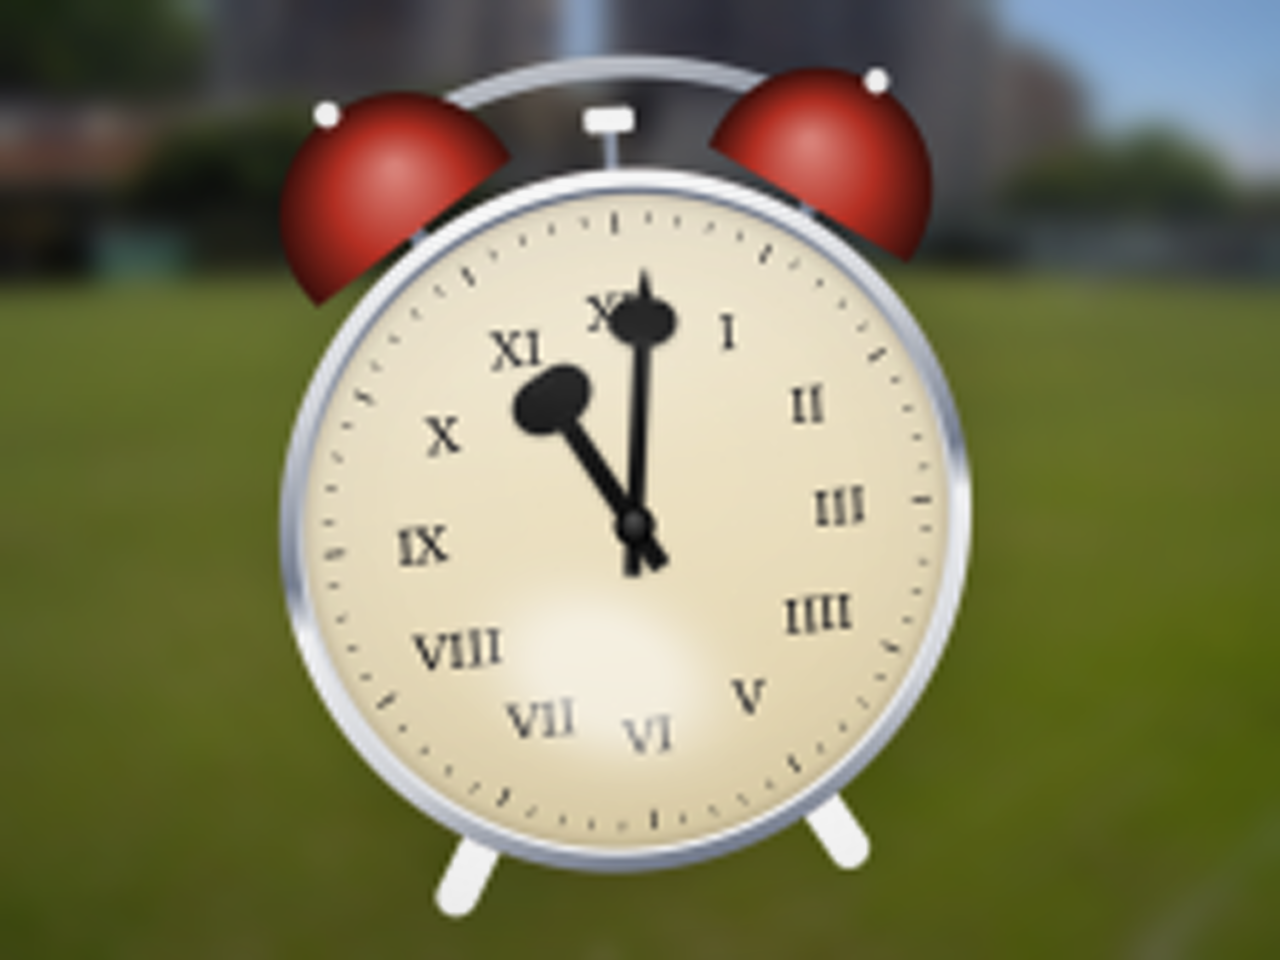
**11:01**
